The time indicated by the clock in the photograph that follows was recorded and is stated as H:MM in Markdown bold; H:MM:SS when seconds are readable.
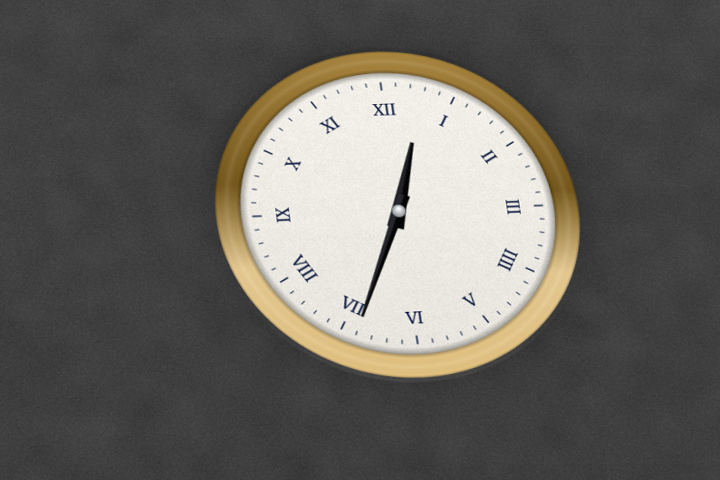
**12:34**
